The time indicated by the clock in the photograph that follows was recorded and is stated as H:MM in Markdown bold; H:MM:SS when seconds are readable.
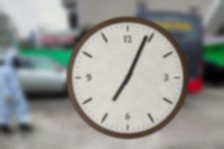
**7:04**
